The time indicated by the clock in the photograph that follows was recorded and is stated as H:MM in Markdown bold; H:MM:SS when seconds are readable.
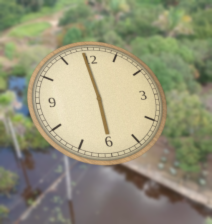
**5:59**
